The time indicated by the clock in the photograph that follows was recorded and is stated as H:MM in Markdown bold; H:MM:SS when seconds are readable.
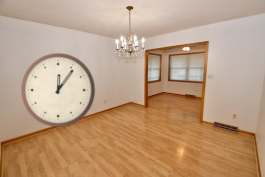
**12:06**
